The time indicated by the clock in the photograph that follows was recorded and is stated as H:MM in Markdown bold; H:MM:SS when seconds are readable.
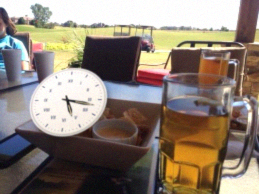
**5:17**
